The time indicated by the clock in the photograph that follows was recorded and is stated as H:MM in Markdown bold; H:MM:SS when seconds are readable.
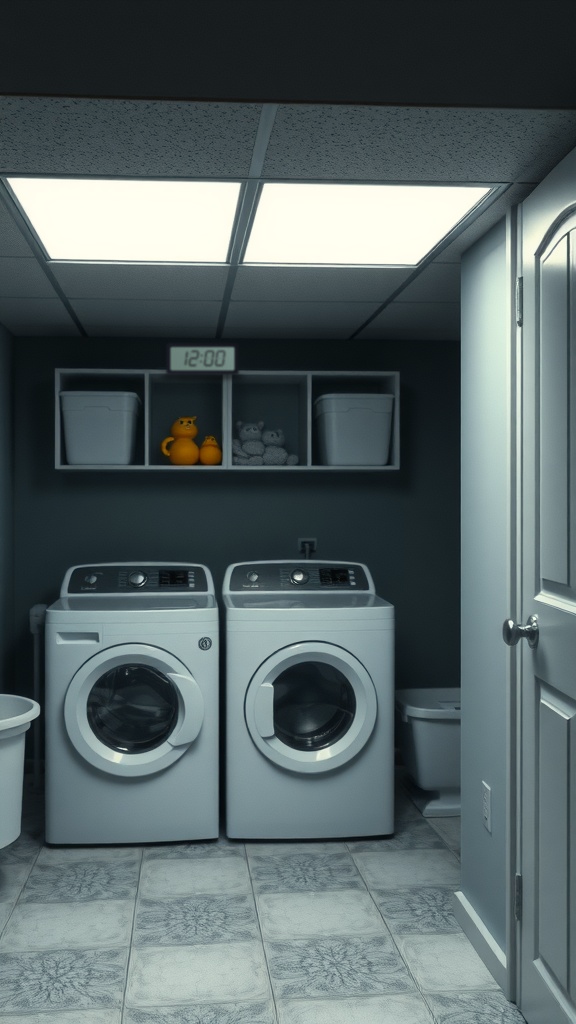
**12:00**
